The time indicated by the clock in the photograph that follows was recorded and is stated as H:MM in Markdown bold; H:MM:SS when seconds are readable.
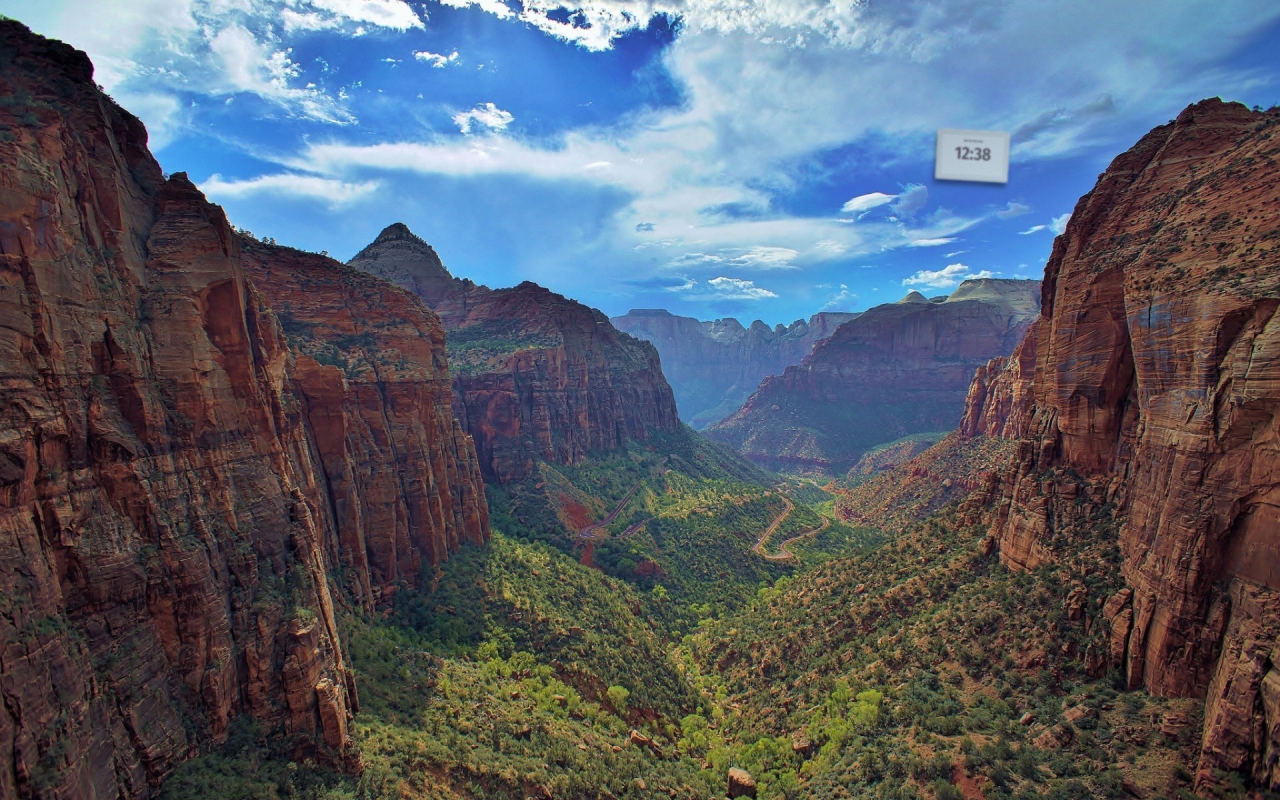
**12:38**
